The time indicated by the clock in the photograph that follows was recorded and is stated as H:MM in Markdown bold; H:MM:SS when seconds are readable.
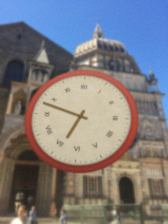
**6:48**
